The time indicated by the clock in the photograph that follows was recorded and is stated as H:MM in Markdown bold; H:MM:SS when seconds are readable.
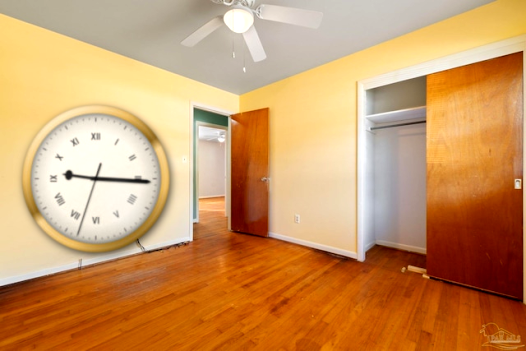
**9:15:33**
